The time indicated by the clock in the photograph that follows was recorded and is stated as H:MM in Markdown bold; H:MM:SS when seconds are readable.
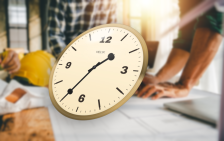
**1:35**
